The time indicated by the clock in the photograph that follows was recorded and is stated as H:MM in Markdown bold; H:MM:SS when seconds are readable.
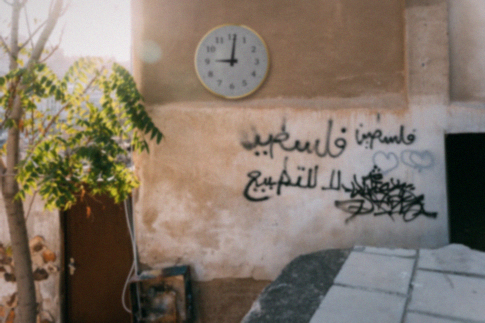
**9:01**
